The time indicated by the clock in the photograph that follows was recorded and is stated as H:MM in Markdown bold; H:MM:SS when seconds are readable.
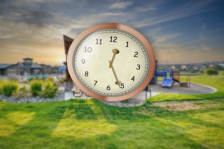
**12:26**
